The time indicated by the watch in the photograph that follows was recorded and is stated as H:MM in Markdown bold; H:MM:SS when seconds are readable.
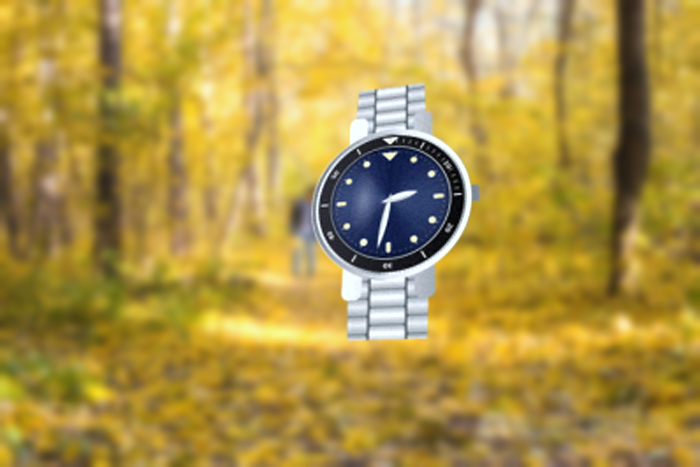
**2:32**
